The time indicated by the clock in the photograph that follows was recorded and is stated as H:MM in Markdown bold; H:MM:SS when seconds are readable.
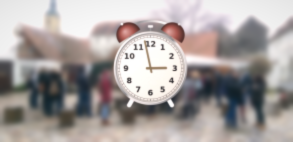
**2:58**
